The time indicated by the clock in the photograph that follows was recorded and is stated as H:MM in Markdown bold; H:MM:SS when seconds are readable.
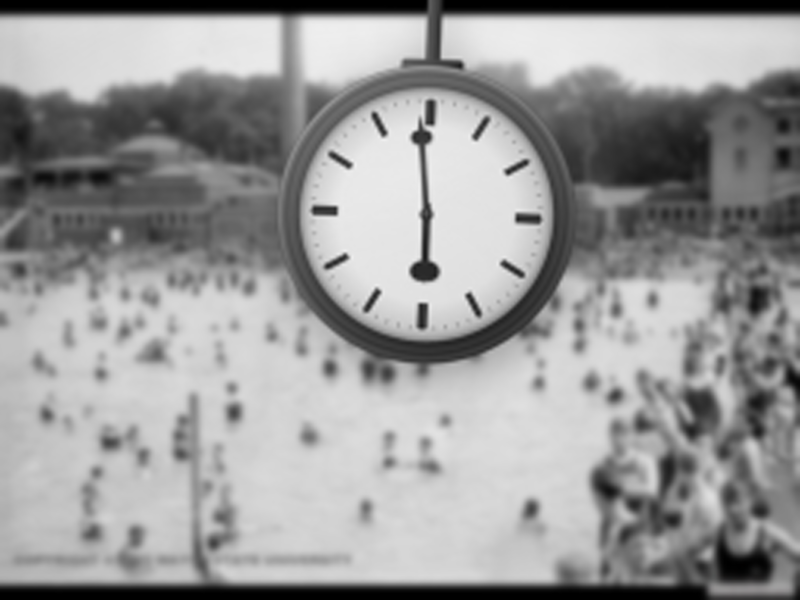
**5:59**
